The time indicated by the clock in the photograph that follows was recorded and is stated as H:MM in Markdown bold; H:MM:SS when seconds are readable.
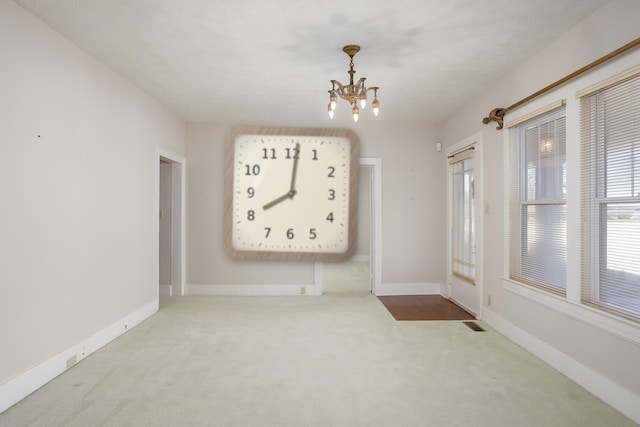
**8:01**
